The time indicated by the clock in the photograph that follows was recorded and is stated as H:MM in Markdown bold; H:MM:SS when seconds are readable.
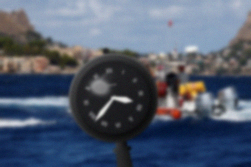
**3:38**
